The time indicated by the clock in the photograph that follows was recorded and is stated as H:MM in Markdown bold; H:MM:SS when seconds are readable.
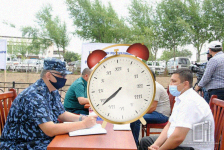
**7:39**
